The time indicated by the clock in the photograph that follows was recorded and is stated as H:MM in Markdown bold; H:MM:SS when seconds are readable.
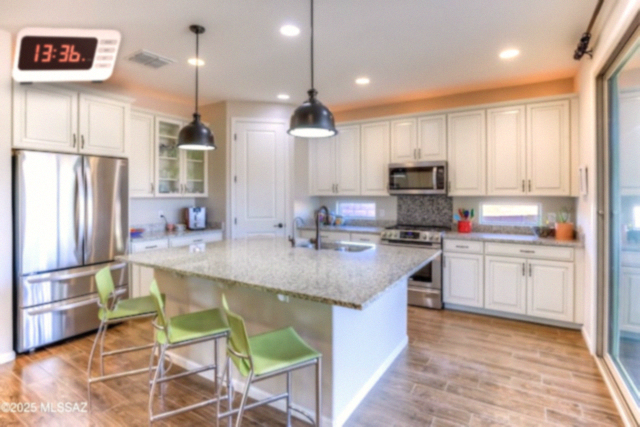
**13:36**
